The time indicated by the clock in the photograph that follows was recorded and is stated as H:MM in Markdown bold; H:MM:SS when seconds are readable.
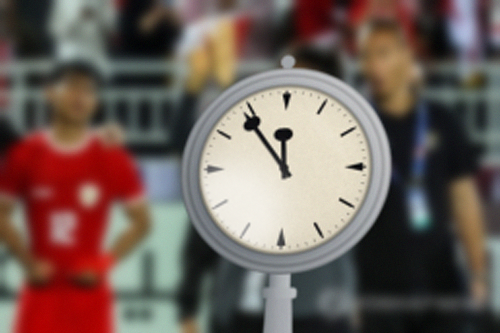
**11:54**
